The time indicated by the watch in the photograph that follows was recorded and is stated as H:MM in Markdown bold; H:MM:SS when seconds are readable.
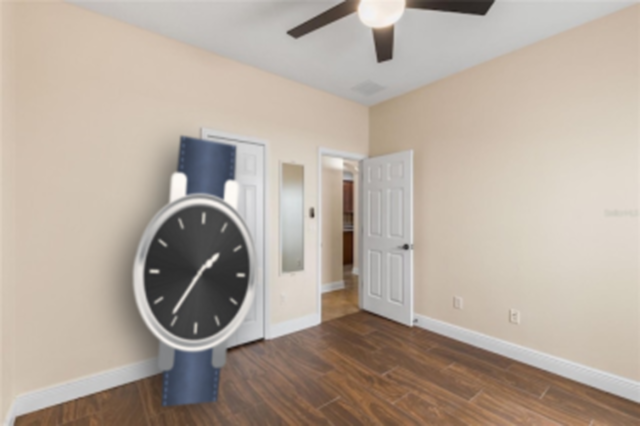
**1:36**
